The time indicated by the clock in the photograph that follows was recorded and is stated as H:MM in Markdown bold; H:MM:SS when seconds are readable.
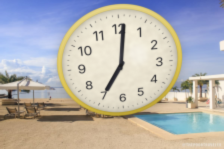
**7:01**
